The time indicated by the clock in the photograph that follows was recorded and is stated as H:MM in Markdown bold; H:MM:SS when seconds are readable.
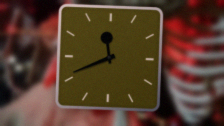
**11:41**
